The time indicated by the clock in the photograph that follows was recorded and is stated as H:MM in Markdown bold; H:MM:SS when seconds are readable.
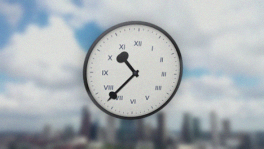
**10:37**
